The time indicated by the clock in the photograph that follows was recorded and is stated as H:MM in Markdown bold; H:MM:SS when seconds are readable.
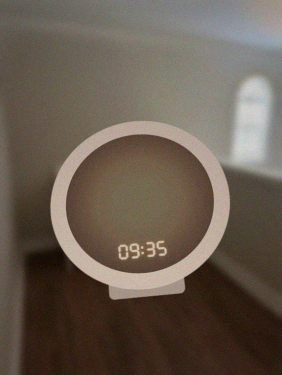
**9:35**
